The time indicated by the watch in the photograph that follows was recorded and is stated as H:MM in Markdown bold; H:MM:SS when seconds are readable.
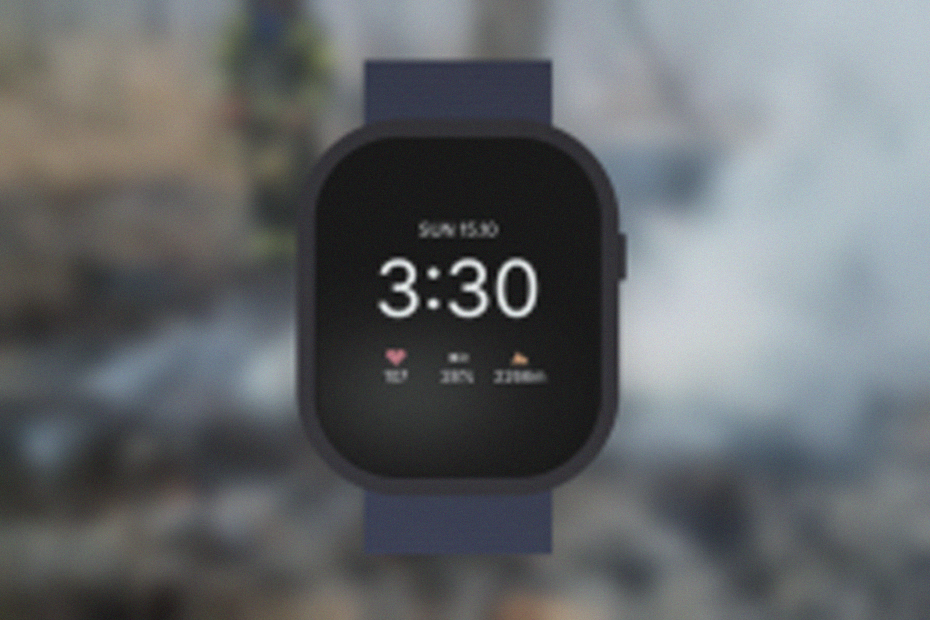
**3:30**
